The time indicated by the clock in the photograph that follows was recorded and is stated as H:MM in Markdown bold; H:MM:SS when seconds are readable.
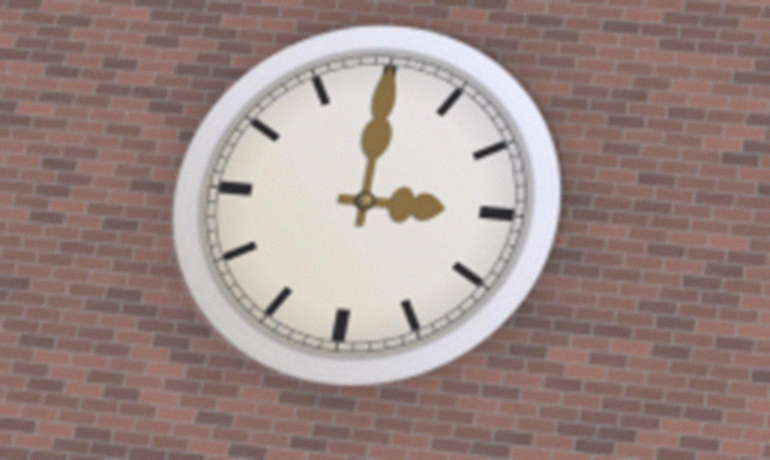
**3:00**
